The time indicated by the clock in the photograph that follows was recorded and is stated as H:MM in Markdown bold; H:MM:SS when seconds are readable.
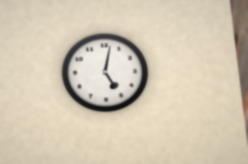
**5:02**
